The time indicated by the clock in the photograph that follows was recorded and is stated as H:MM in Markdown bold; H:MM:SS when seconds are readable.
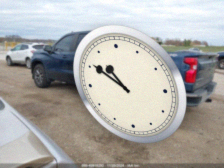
**10:51**
